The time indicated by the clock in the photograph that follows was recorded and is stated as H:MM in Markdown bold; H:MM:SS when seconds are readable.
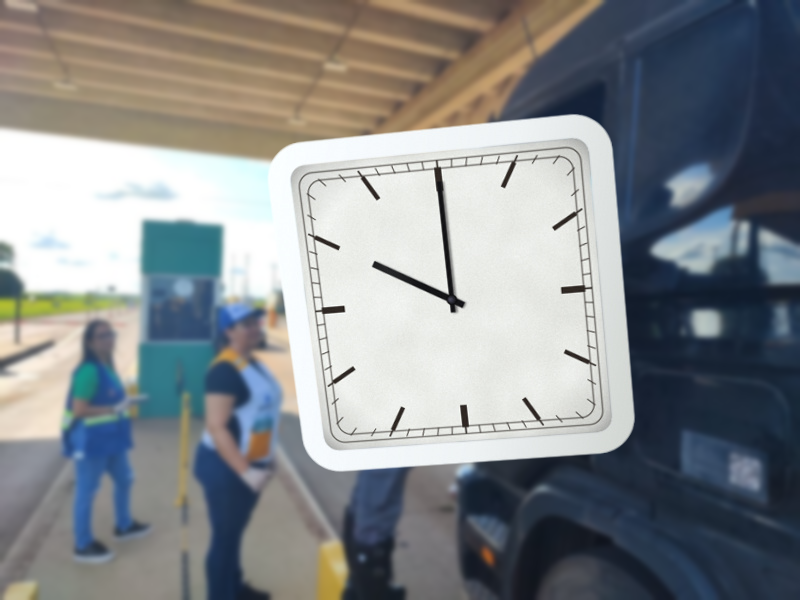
**10:00**
